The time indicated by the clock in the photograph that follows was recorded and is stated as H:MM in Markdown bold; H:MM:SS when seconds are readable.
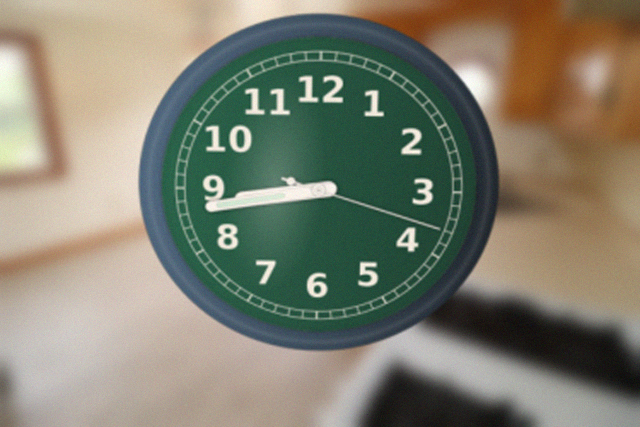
**8:43:18**
